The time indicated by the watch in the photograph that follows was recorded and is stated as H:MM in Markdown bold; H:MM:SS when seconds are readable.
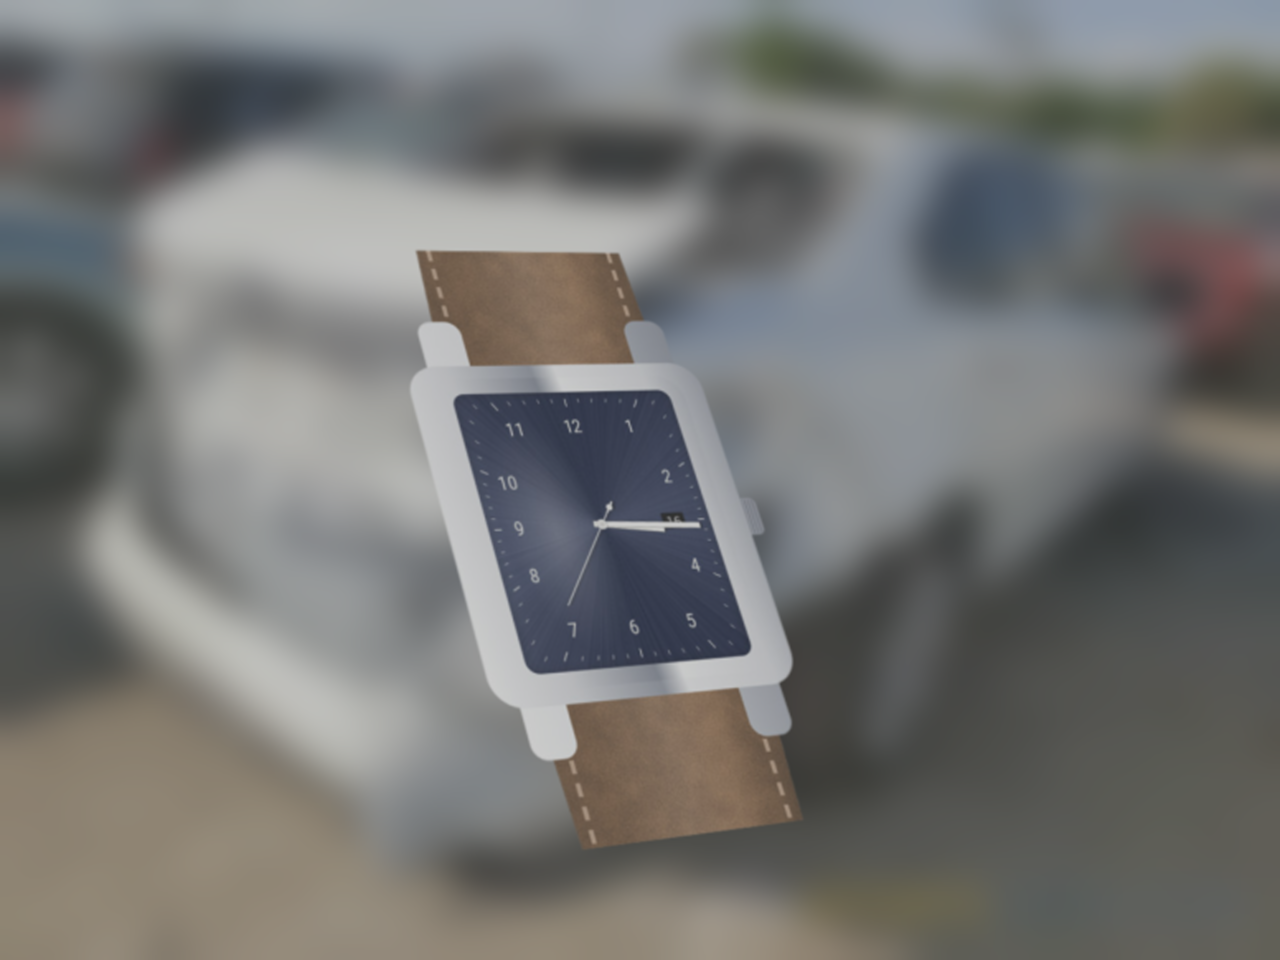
**3:15:36**
